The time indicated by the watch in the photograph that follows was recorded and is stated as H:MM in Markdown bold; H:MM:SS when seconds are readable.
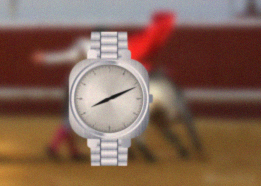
**8:11**
